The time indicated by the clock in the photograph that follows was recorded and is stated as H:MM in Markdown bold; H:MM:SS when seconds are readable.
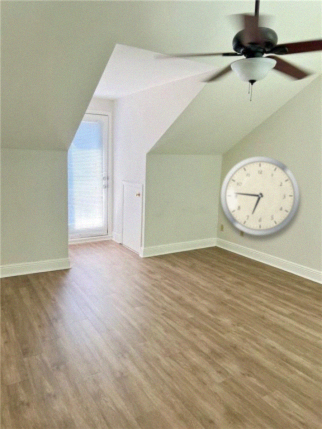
**6:46**
